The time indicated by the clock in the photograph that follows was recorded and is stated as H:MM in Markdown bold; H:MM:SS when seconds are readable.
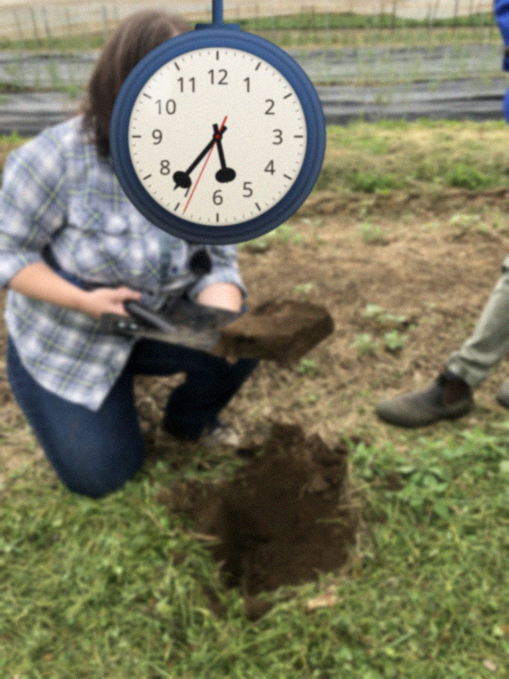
**5:36:34**
